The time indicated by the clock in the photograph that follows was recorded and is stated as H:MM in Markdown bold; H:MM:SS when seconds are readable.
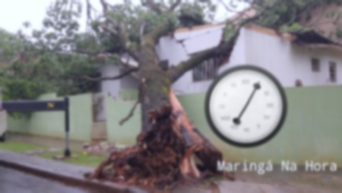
**7:05**
